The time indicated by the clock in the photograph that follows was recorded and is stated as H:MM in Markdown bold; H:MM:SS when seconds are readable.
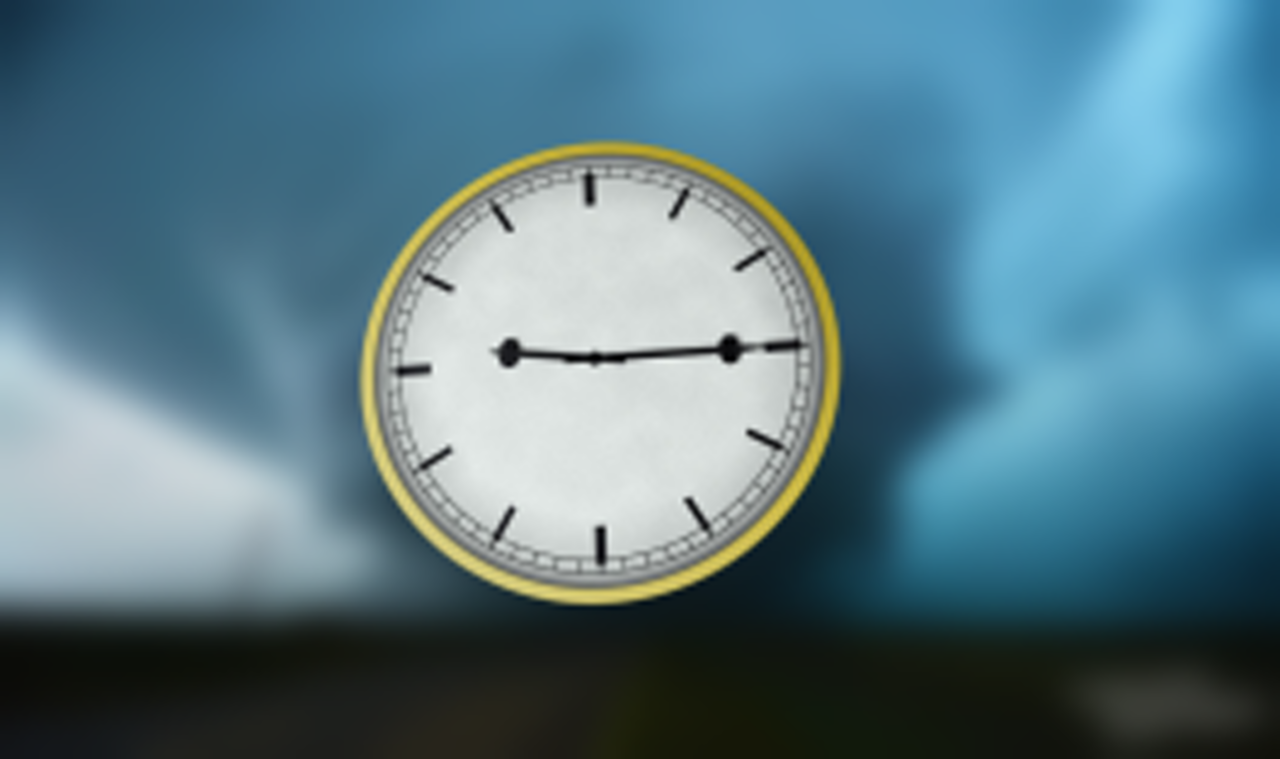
**9:15**
